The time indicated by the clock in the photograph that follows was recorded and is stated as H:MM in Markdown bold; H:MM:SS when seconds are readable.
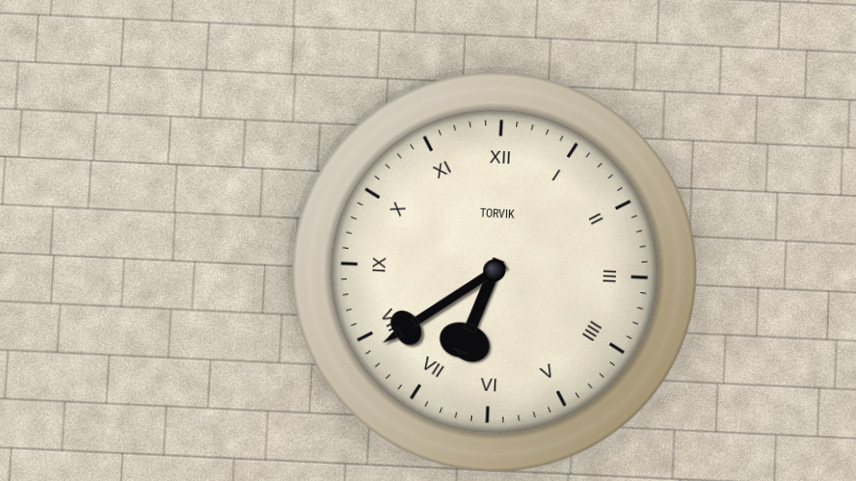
**6:39**
